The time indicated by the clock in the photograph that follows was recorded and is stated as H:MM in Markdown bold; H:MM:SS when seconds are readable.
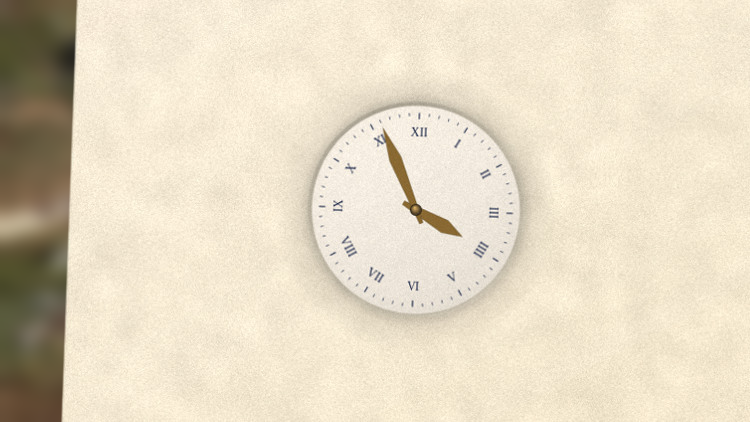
**3:56**
